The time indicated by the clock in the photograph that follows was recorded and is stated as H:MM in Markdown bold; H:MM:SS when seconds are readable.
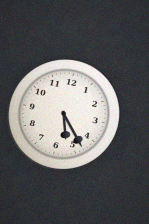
**5:23**
